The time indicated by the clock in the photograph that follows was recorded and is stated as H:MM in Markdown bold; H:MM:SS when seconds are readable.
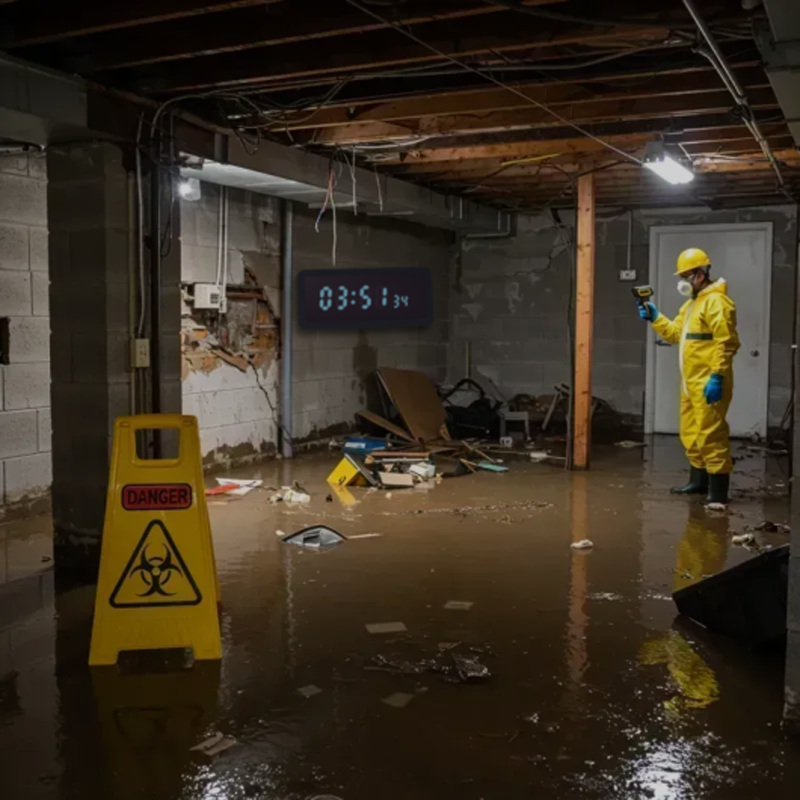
**3:51:34**
